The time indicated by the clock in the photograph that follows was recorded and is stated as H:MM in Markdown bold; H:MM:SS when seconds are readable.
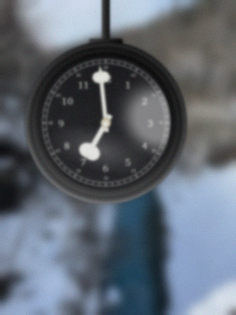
**6:59**
